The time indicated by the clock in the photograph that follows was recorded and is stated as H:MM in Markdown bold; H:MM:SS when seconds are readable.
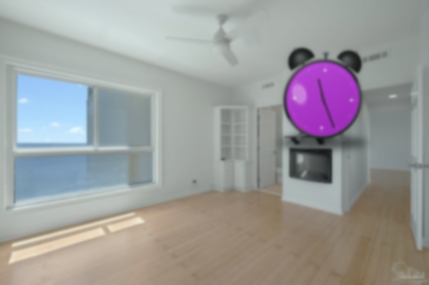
**11:26**
